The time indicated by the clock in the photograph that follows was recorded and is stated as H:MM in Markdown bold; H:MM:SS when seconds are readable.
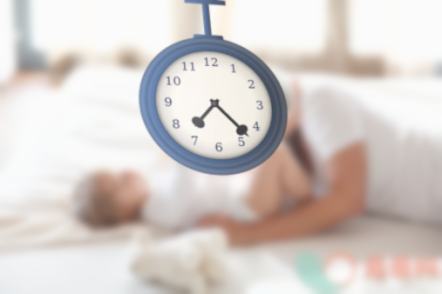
**7:23**
